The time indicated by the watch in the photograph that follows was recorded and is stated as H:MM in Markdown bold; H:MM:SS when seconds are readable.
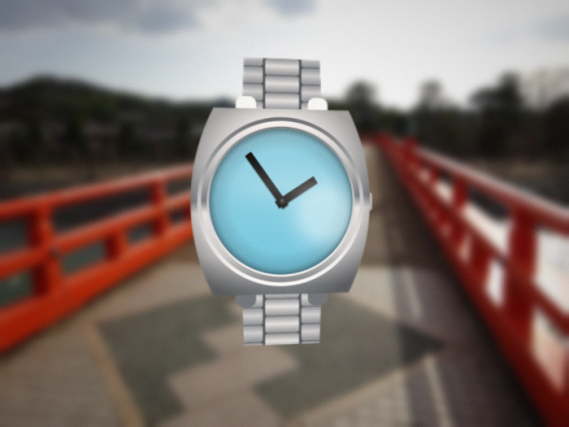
**1:54**
